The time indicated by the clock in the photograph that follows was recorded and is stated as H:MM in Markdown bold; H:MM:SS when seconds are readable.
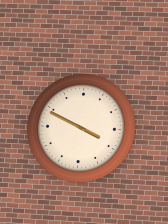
**3:49**
